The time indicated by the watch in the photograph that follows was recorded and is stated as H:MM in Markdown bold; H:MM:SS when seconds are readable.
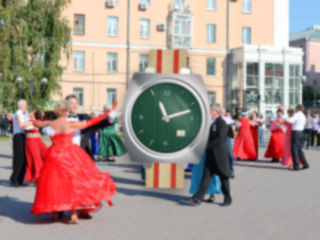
**11:12**
